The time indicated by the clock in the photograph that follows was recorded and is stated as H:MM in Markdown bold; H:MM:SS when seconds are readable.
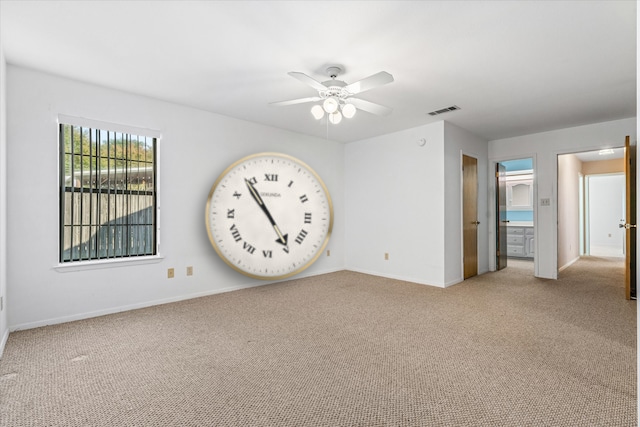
**4:54**
